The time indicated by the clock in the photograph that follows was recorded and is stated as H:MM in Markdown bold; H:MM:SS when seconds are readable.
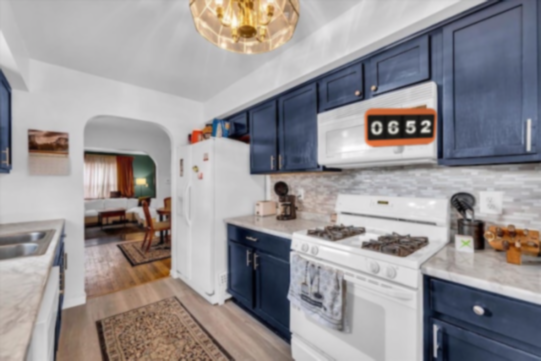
**6:52**
